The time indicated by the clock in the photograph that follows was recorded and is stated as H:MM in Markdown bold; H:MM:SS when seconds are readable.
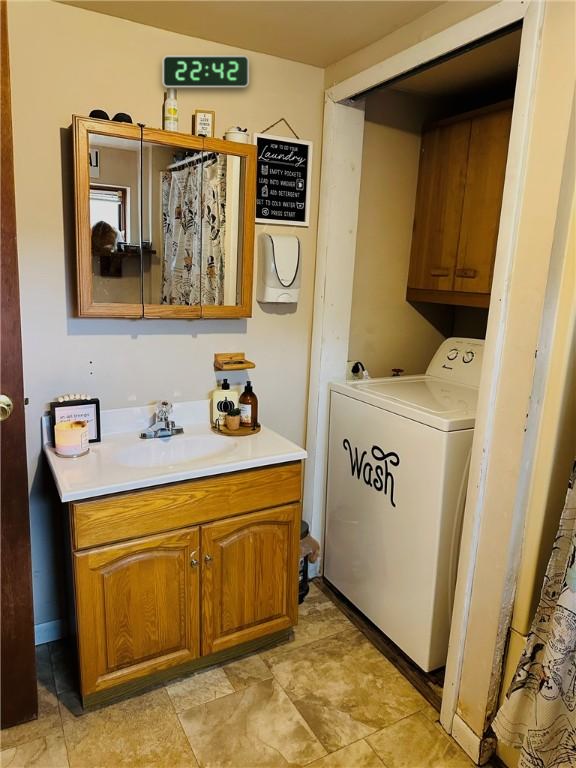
**22:42**
